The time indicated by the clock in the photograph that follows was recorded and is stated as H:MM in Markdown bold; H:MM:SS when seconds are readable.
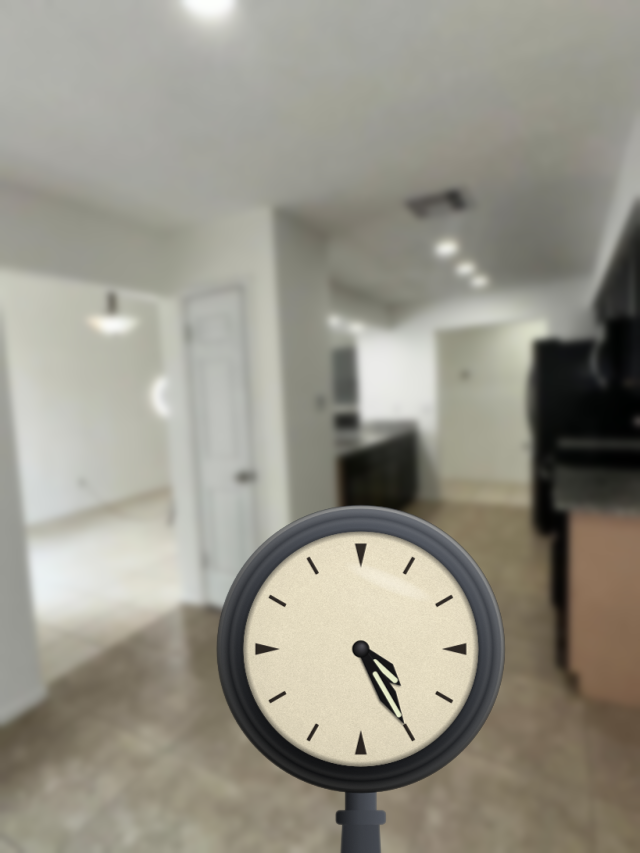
**4:25**
